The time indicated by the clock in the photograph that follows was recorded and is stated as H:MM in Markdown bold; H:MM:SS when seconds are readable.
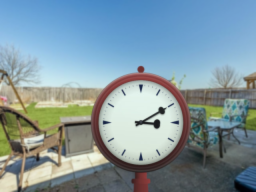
**3:10**
